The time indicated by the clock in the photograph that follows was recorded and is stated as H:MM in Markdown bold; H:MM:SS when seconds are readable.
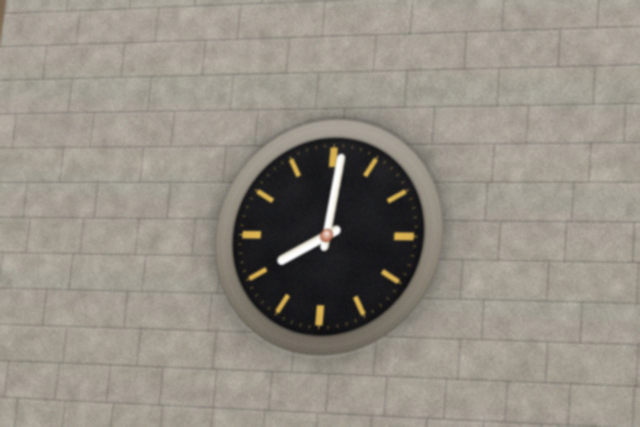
**8:01**
